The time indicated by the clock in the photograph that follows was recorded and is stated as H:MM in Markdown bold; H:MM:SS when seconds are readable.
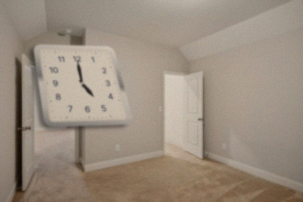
**5:00**
